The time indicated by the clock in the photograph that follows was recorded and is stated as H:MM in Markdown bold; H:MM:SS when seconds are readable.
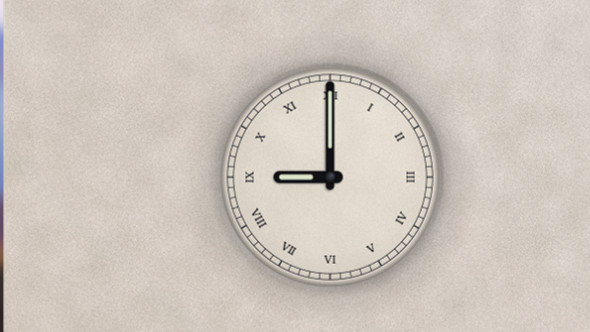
**9:00**
